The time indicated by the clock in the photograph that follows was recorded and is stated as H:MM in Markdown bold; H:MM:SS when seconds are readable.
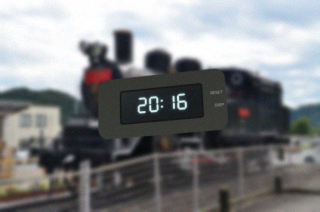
**20:16**
